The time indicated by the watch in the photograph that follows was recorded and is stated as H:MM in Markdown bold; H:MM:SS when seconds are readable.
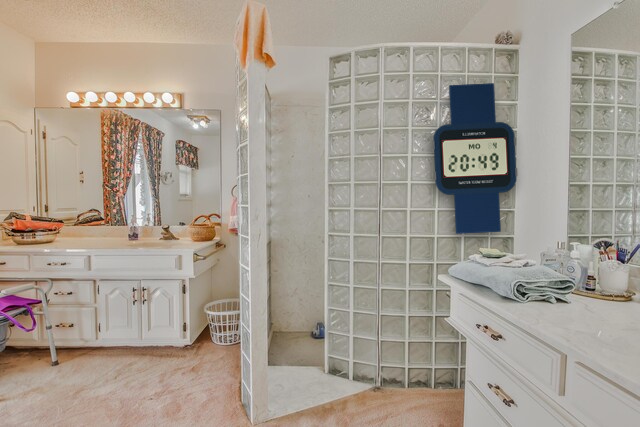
**20:49**
